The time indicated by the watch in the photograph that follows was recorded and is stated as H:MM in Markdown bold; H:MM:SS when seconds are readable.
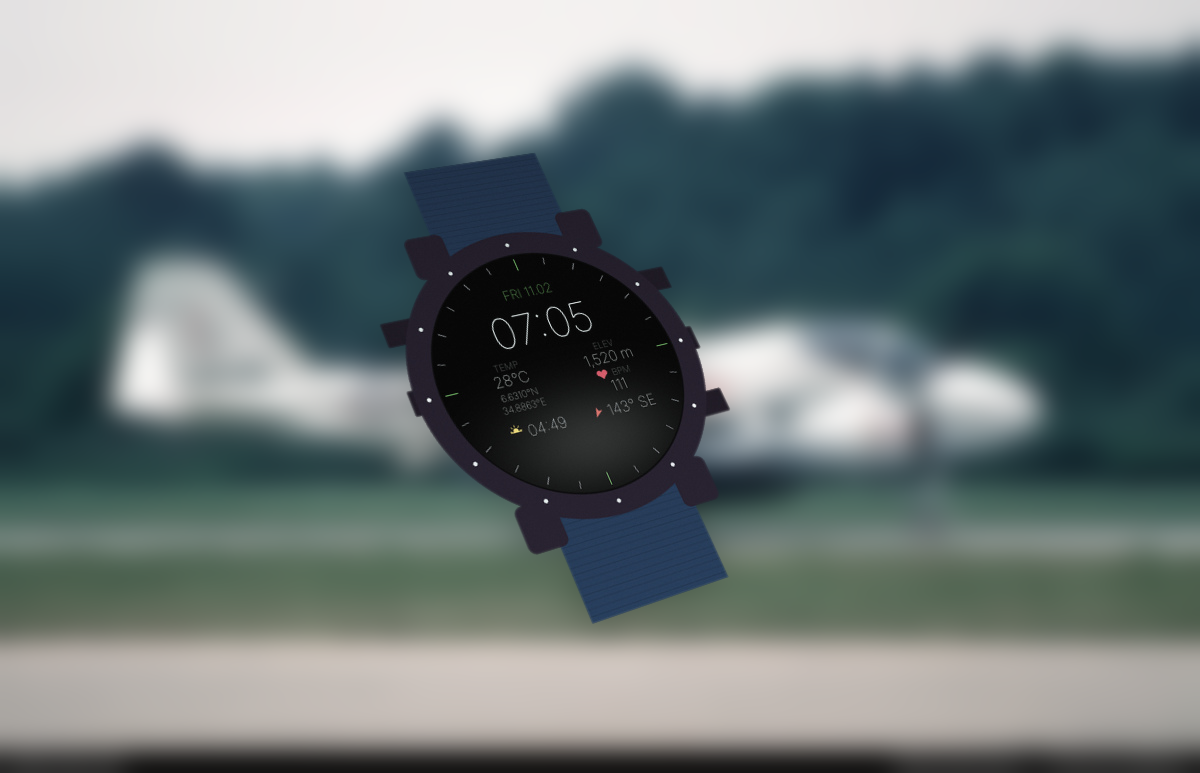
**7:05**
